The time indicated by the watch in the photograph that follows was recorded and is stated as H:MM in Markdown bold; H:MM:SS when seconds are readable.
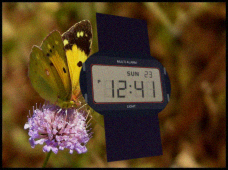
**12:41**
